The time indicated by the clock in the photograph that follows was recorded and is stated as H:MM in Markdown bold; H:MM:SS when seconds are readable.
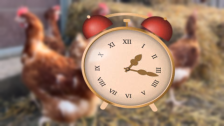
**1:17**
